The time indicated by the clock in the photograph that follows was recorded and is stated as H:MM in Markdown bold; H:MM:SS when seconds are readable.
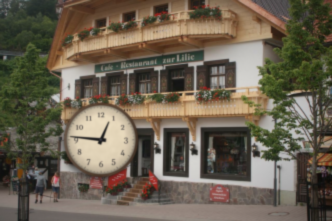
**12:46**
